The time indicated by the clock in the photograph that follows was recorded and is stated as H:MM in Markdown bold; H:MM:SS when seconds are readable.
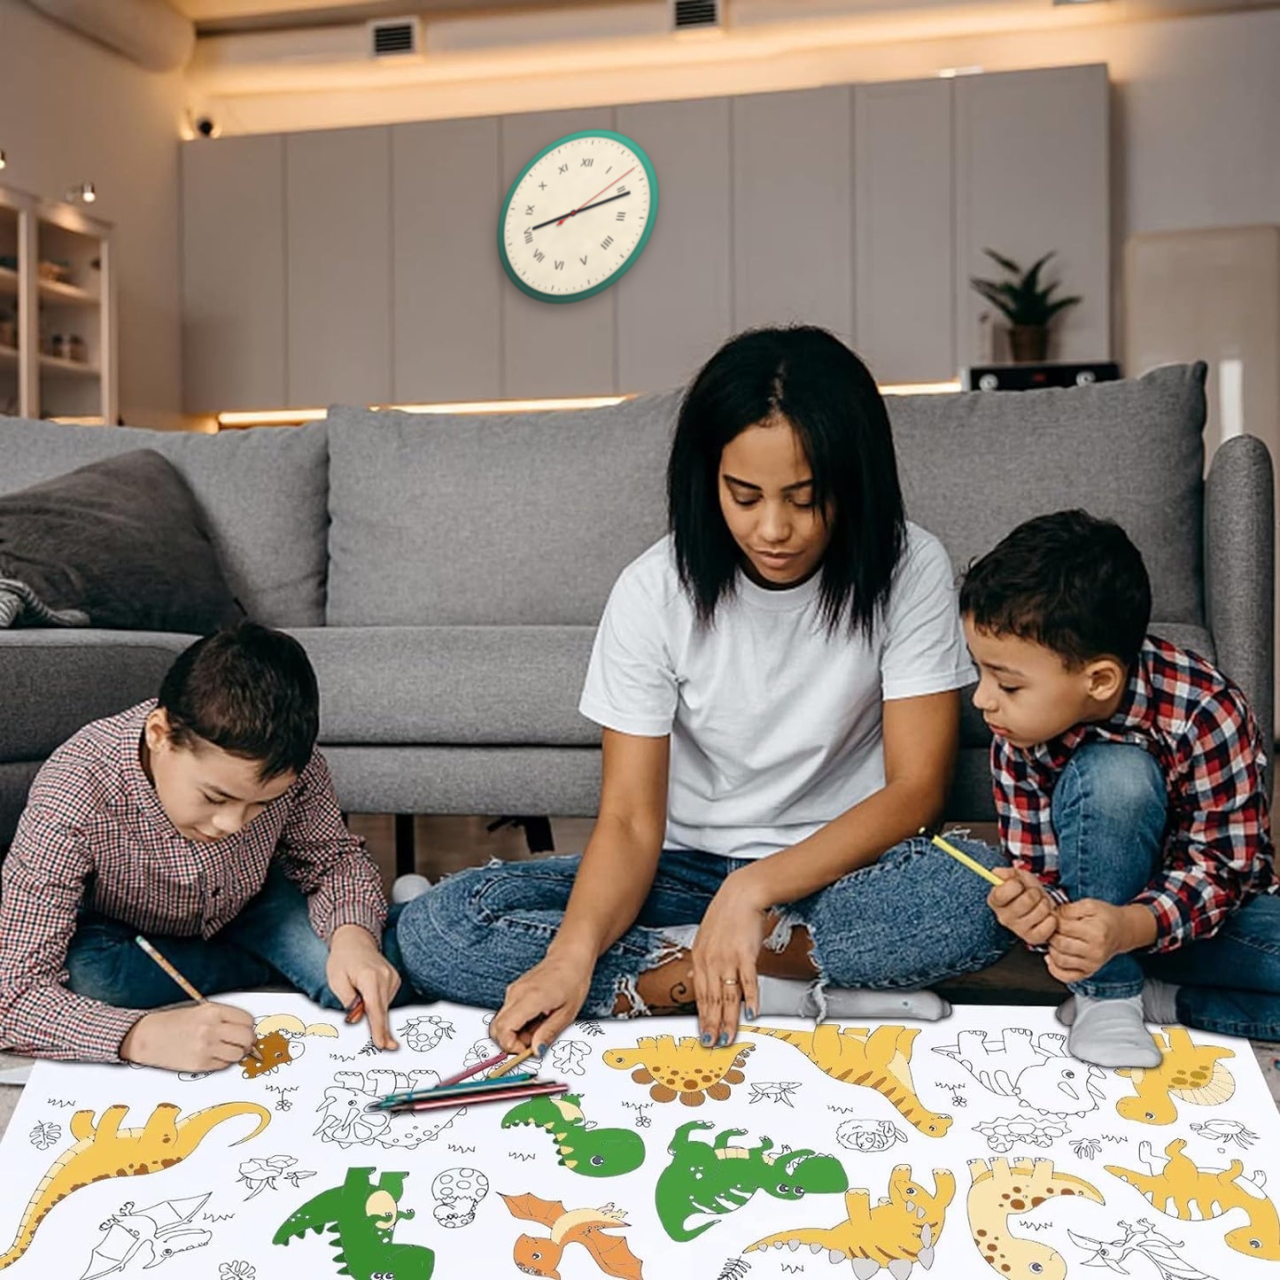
**8:11:08**
